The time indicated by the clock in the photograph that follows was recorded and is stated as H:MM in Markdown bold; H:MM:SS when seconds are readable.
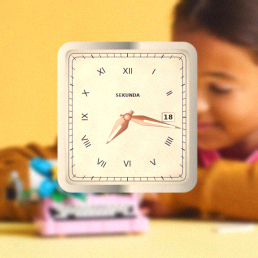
**7:17**
